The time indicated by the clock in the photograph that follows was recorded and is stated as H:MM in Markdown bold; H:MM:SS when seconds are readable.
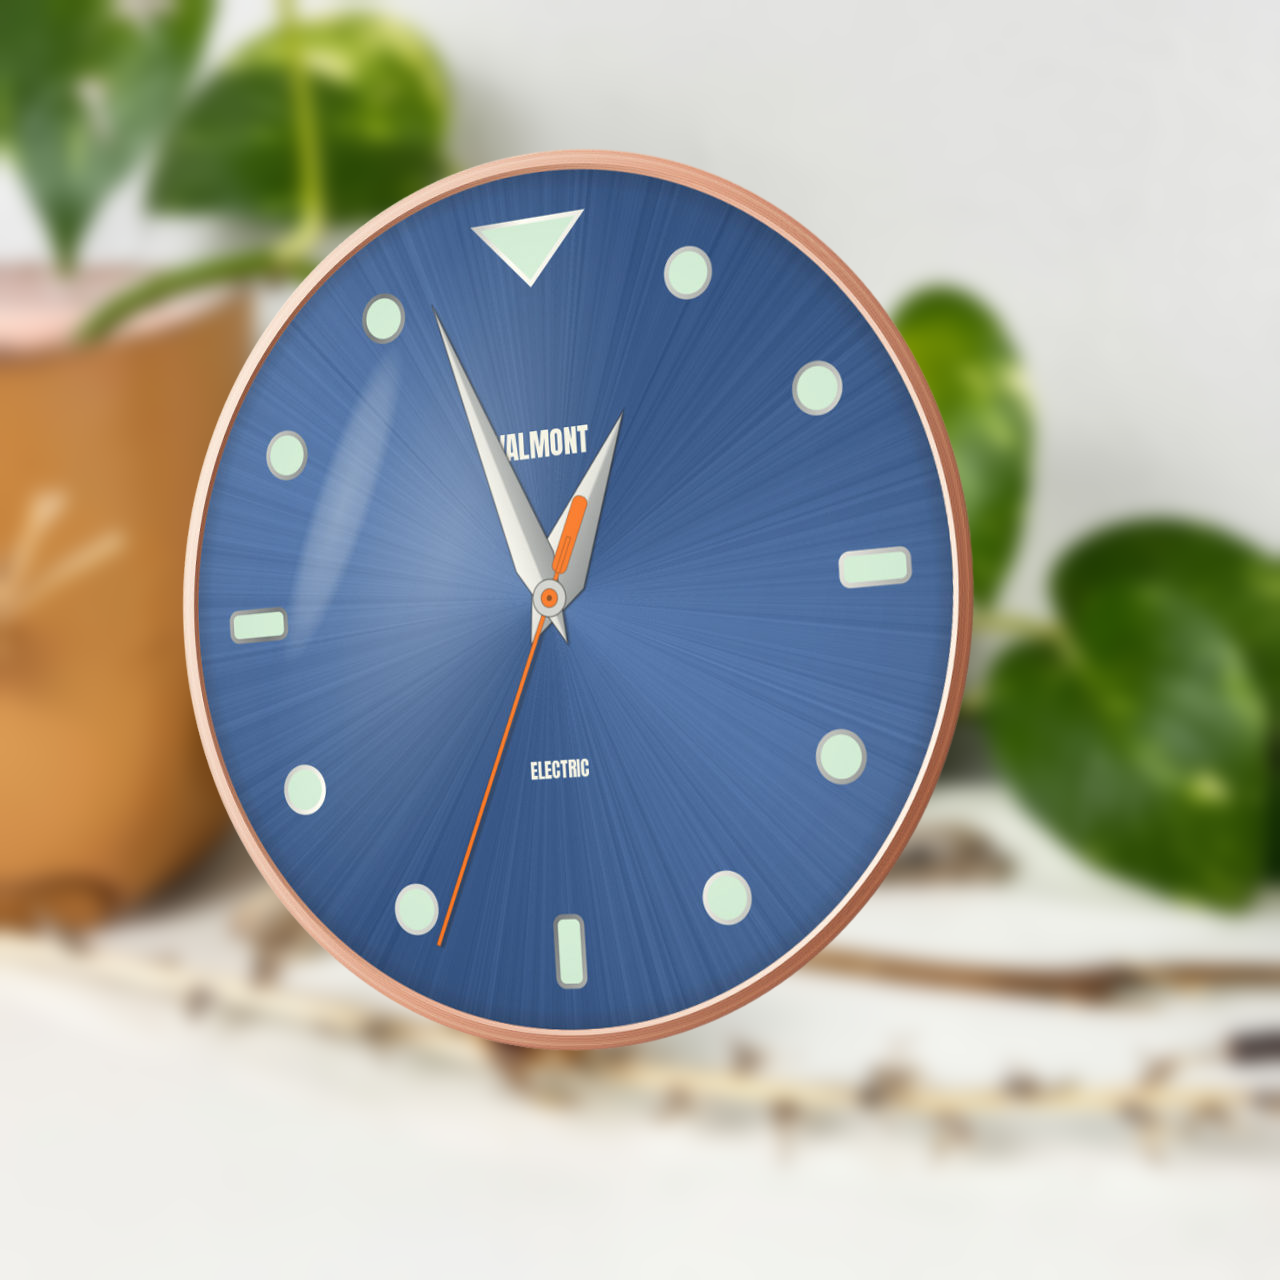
**12:56:34**
